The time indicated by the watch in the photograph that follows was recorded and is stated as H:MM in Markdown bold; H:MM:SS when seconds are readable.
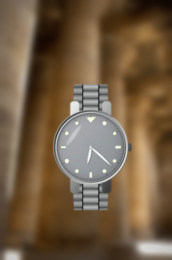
**6:22**
